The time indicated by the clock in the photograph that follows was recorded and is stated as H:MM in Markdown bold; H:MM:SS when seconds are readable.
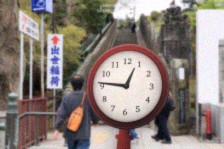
**12:46**
